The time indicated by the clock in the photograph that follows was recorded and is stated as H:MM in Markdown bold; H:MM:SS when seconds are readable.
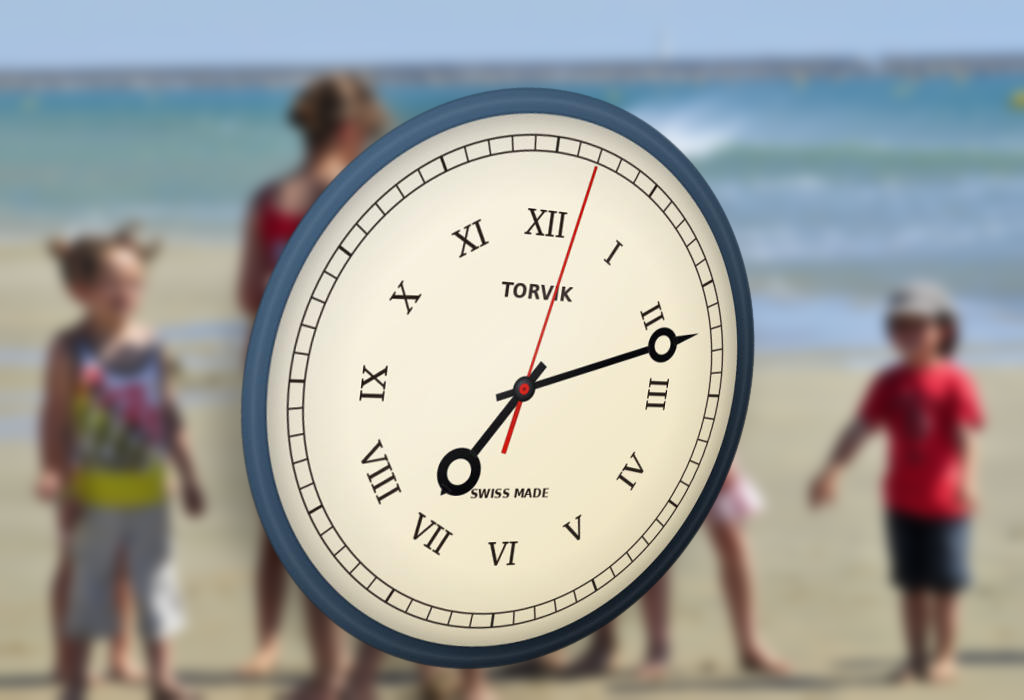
**7:12:02**
